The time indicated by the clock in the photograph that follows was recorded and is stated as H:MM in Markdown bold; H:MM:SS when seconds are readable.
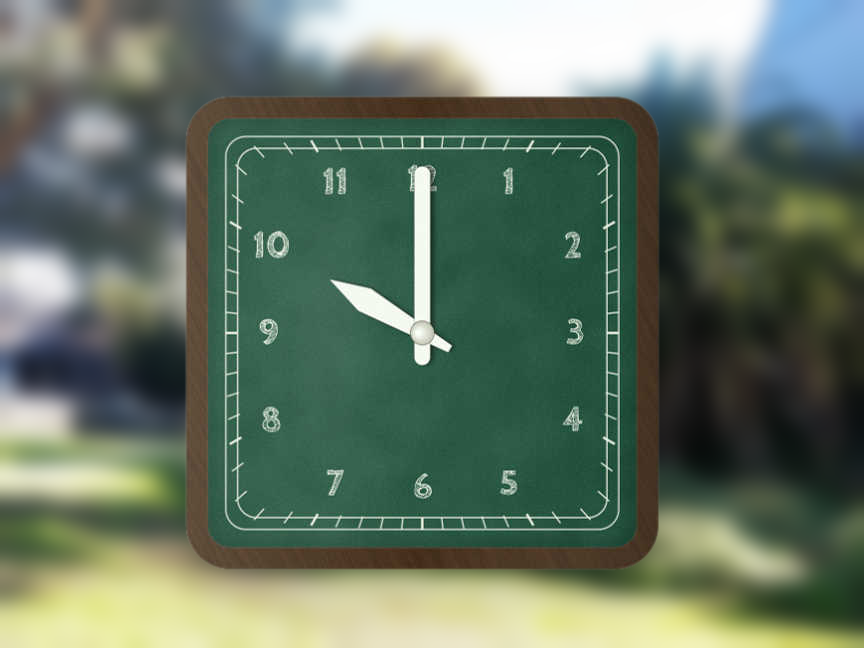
**10:00**
